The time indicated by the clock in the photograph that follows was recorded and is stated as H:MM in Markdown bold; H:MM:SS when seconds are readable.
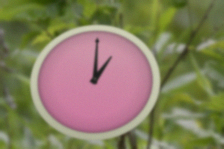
**1:00**
